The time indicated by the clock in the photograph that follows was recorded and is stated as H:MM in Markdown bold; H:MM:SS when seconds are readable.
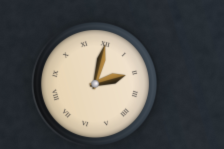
**2:00**
